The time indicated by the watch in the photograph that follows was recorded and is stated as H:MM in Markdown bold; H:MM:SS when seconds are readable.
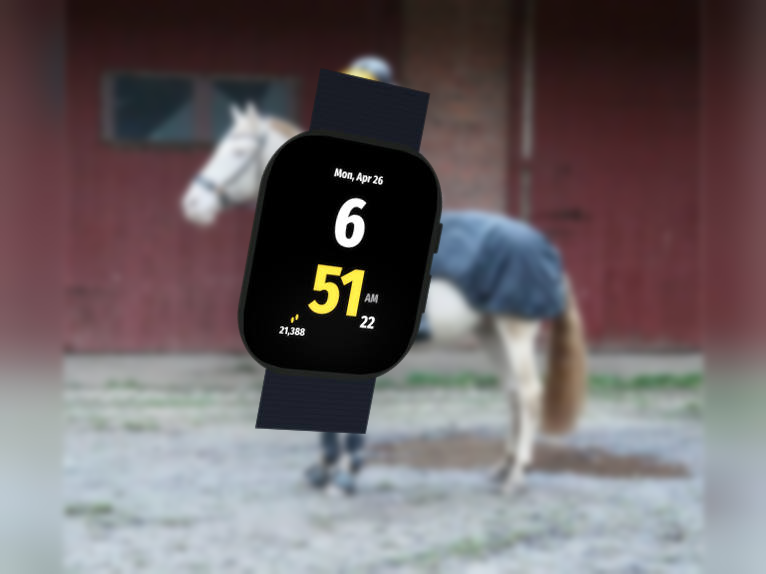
**6:51:22**
